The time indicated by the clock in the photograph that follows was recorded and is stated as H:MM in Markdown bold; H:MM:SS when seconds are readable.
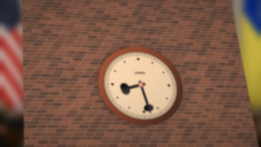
**8:28**
